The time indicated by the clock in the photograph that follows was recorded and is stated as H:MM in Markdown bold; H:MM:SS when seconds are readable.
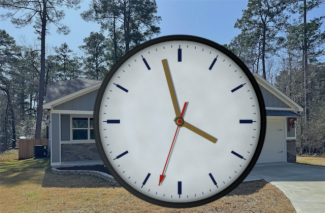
**3:57:33**
